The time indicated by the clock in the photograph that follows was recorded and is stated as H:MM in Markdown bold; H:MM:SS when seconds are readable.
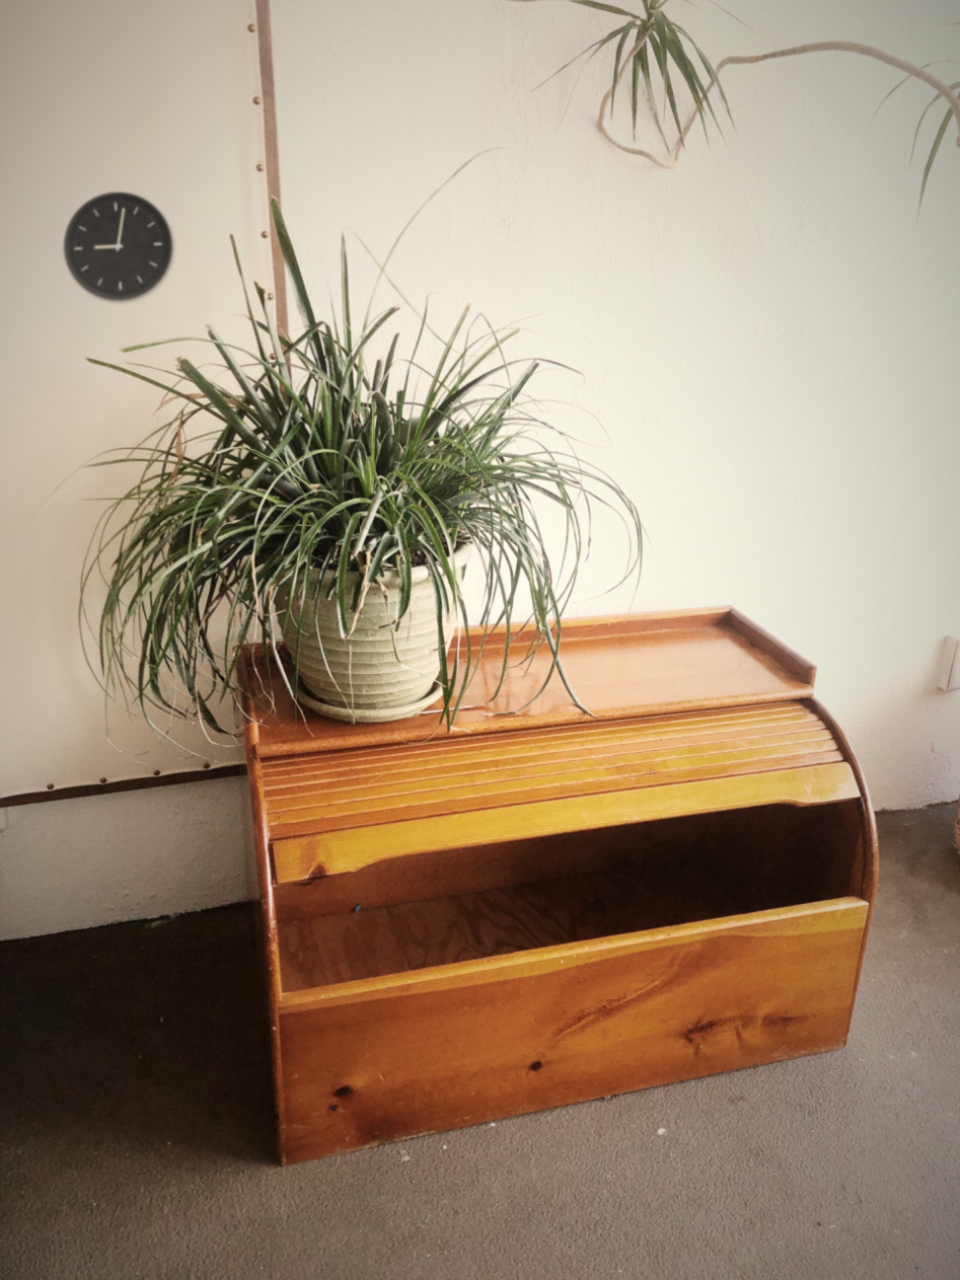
**9:02**
